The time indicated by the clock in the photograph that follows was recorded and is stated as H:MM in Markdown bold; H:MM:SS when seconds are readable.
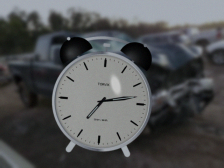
**7:13**
